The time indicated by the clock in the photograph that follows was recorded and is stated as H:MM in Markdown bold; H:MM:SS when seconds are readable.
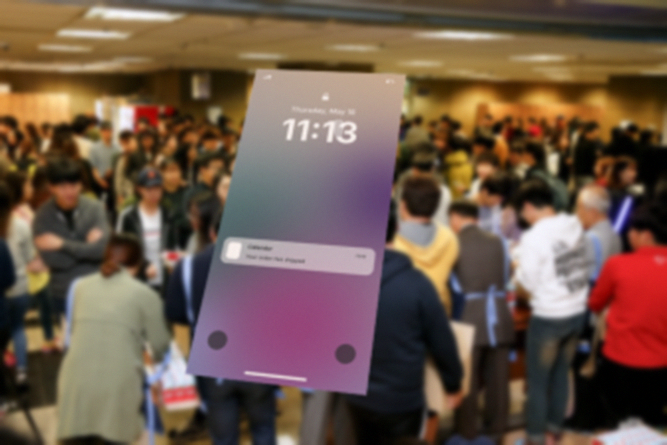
**11:13**
